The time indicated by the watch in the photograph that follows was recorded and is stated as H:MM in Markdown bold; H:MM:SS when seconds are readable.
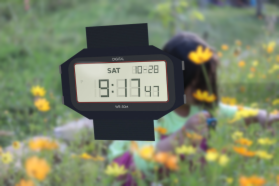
**9:17:47**
